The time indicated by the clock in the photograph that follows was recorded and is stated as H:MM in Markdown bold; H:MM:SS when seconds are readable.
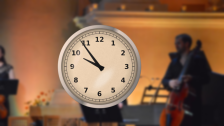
**9:54**
